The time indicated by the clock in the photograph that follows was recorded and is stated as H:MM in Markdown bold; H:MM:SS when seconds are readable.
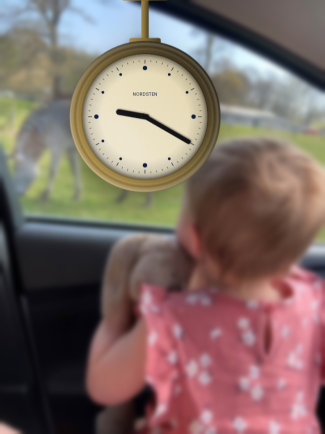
**9:20**
